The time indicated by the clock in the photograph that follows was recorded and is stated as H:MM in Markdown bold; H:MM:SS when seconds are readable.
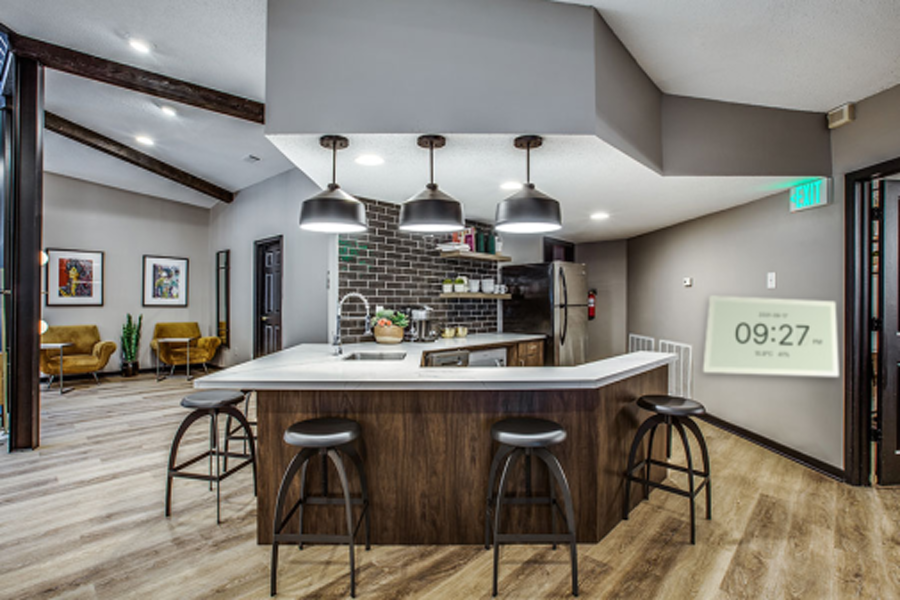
**9:27**
